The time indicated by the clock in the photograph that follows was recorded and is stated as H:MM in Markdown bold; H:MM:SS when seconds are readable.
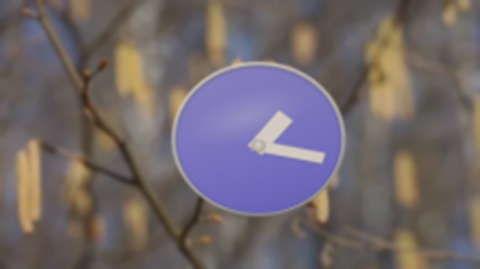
**1:17**
